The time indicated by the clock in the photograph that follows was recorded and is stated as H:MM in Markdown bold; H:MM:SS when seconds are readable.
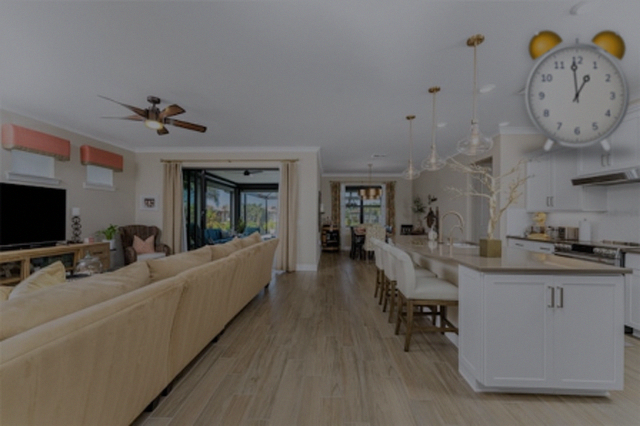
**12:59**
